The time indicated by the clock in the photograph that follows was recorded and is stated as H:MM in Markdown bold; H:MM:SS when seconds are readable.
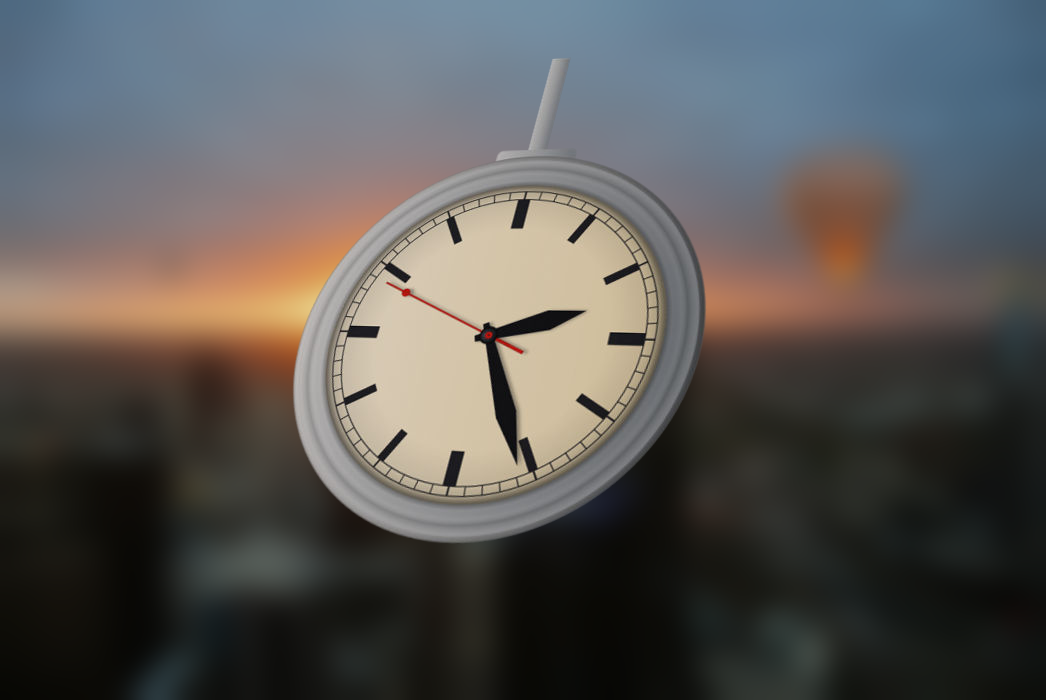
**2:25:49**
